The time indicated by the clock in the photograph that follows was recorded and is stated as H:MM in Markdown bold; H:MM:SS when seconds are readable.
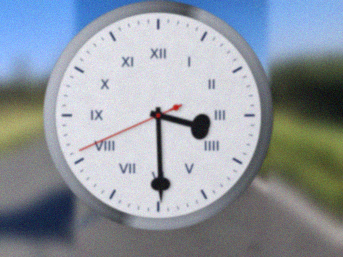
**3:29:41**
